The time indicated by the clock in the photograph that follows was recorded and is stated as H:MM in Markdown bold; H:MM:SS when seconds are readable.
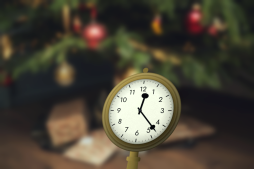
**12:23**
